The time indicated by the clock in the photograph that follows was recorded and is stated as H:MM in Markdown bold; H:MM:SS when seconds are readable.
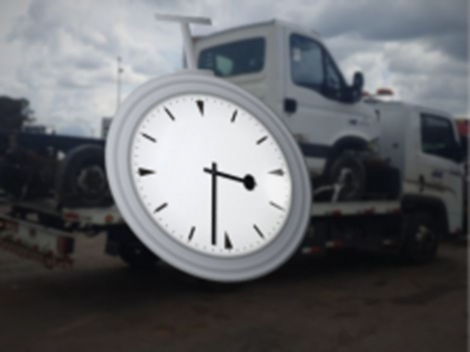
**3:32**
